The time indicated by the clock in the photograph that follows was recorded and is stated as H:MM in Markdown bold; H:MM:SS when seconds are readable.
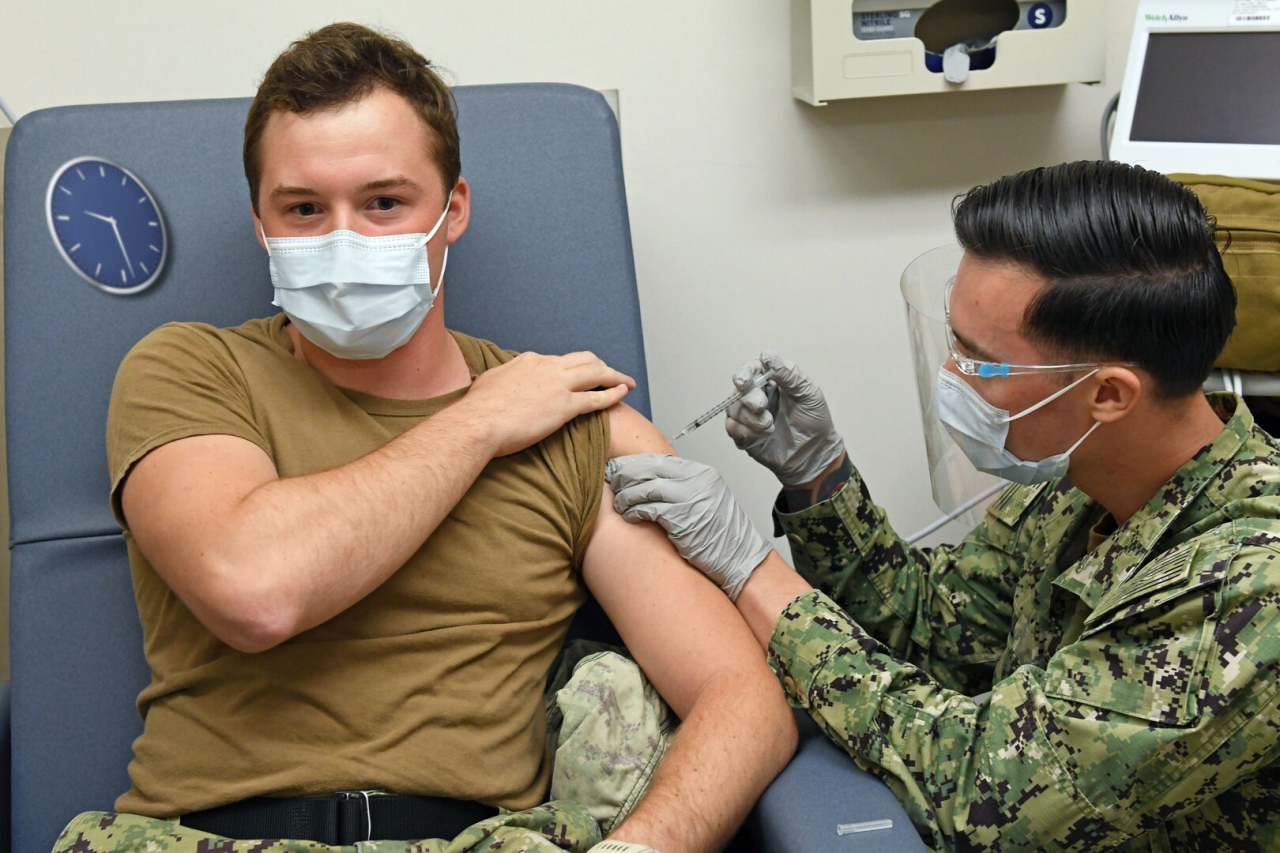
**9:28**
